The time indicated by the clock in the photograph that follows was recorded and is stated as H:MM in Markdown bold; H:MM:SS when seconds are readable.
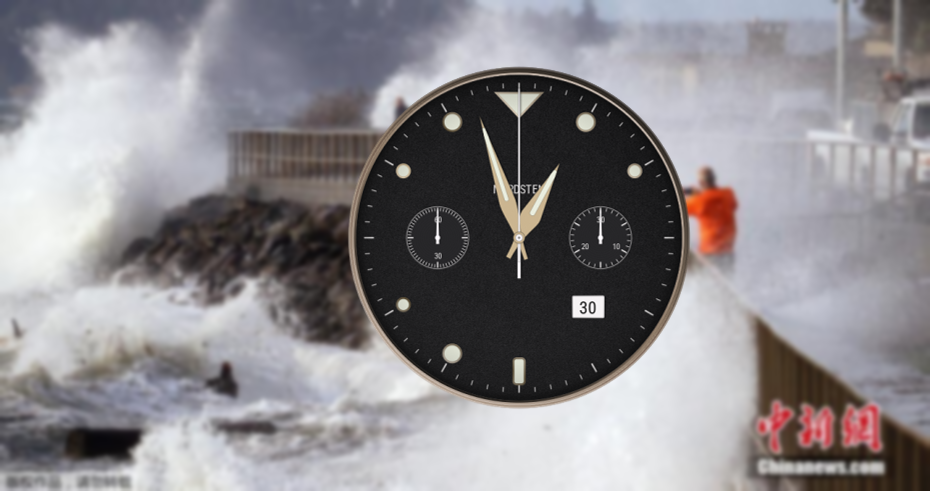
**12:57**
